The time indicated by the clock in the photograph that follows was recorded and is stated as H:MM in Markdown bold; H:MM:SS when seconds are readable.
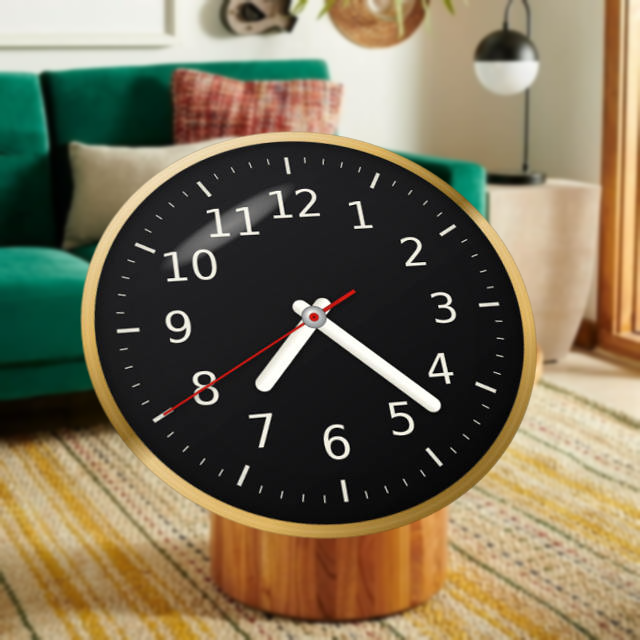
**7:22:40**
